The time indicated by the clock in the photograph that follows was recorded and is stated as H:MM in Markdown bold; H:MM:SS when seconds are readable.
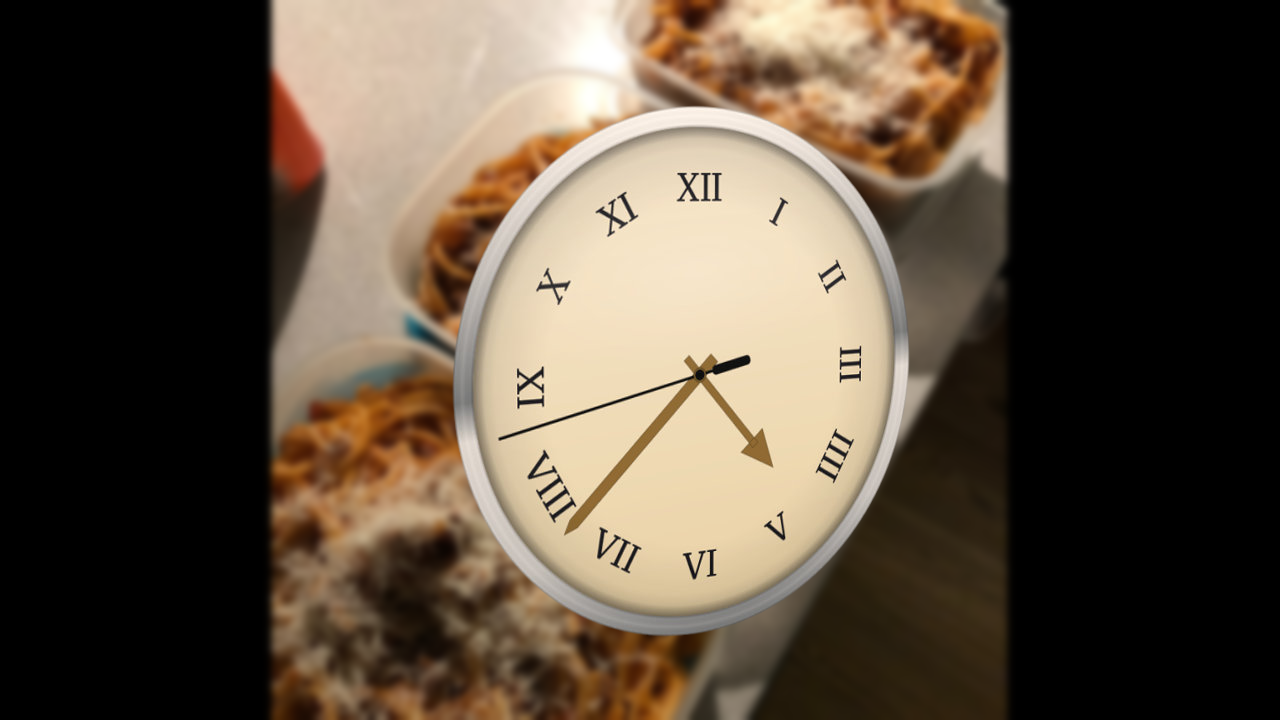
**4:37:43**
